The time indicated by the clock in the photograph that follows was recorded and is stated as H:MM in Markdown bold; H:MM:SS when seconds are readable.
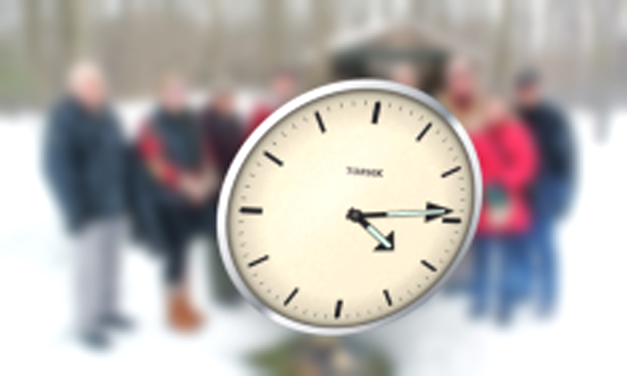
**4:14**
